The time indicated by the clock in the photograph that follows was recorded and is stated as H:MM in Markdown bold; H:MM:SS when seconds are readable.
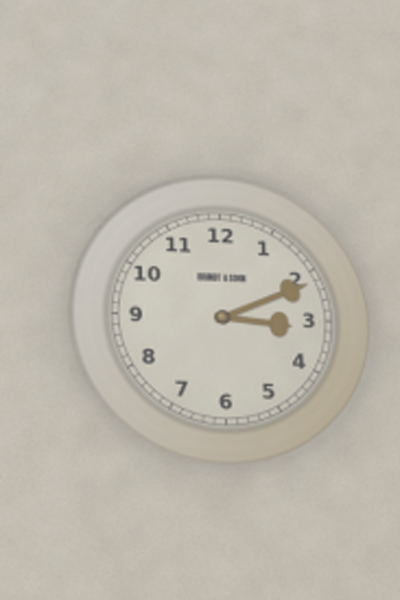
**3:11**
